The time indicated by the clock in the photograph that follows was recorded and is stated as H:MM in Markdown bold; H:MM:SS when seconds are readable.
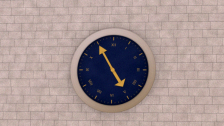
**4:55**
